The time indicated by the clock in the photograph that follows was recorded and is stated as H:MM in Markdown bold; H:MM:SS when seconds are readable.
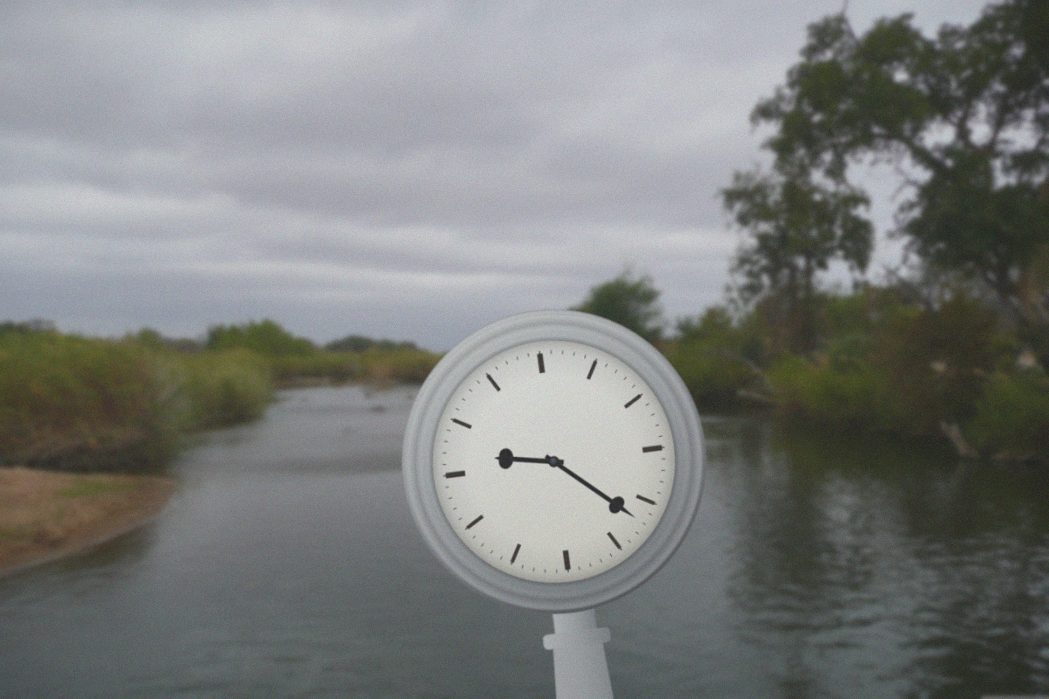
**9:22**
